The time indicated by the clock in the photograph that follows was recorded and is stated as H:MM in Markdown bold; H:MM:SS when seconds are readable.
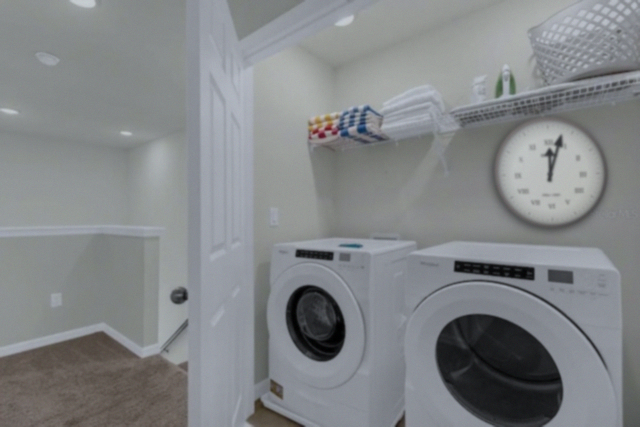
**12:03**
